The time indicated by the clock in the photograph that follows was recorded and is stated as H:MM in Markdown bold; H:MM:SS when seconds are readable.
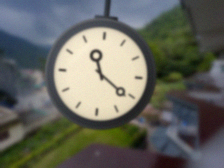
**11:21**
